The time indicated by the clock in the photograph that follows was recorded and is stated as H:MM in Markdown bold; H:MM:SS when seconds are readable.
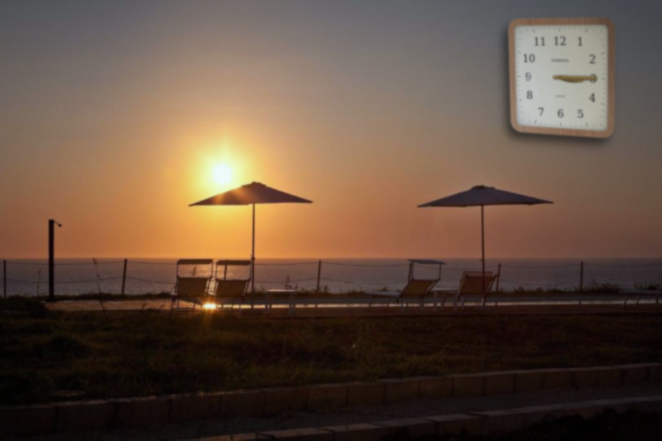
**3:15**
